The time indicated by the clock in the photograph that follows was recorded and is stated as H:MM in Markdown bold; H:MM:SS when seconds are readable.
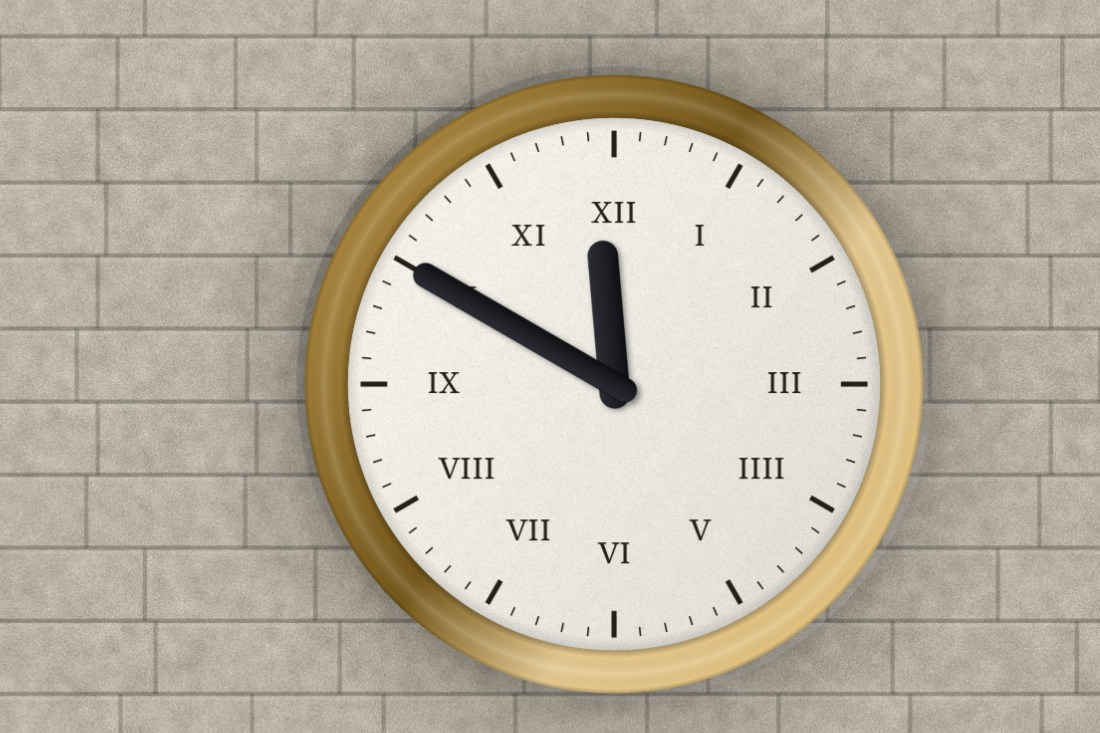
**11:50**
